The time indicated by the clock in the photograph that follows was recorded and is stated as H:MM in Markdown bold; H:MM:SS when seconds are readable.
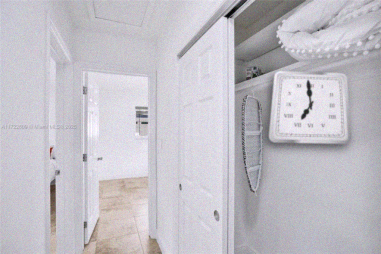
**6:59**
